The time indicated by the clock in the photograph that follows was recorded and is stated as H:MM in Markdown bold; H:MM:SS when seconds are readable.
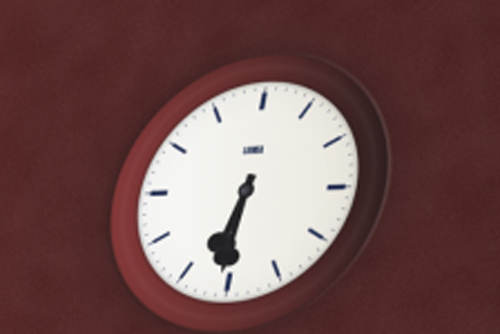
**6:31**
